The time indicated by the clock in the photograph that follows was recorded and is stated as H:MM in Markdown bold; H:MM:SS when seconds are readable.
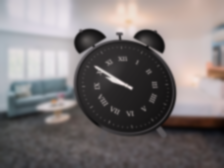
**9:51**
